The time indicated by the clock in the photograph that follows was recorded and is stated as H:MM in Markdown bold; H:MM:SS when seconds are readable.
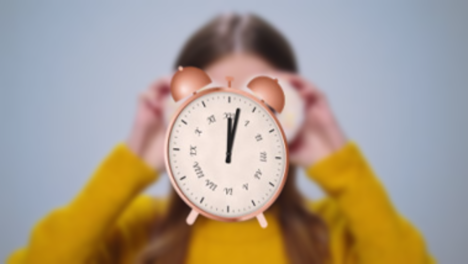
**12:02**
